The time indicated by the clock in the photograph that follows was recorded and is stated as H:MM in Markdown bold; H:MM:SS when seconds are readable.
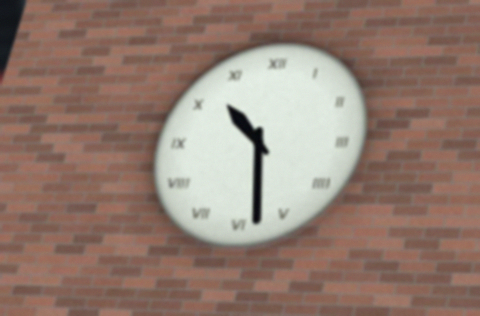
**10:28**
